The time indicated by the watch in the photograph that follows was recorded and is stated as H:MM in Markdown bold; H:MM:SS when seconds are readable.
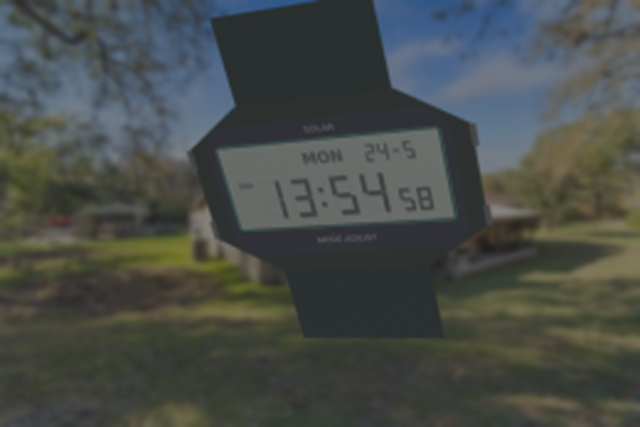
**13:54:58**
